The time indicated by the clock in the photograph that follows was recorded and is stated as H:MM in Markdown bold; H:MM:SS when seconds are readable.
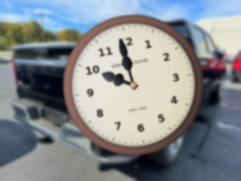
**9:59**
